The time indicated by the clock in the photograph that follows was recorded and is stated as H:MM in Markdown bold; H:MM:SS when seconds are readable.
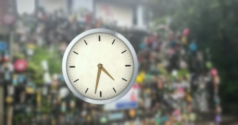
**4:32**
